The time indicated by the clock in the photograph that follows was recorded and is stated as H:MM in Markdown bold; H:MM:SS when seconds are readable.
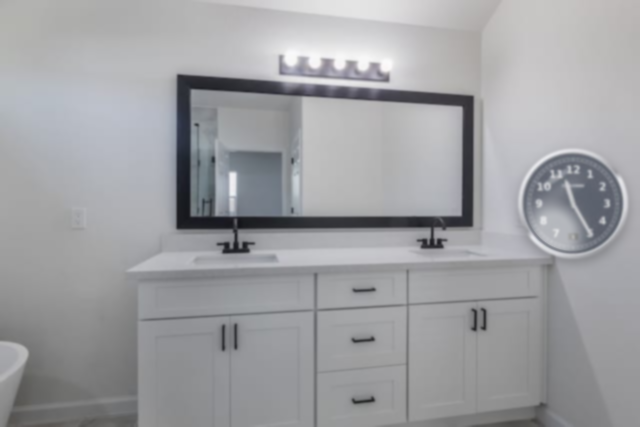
**11:25**
